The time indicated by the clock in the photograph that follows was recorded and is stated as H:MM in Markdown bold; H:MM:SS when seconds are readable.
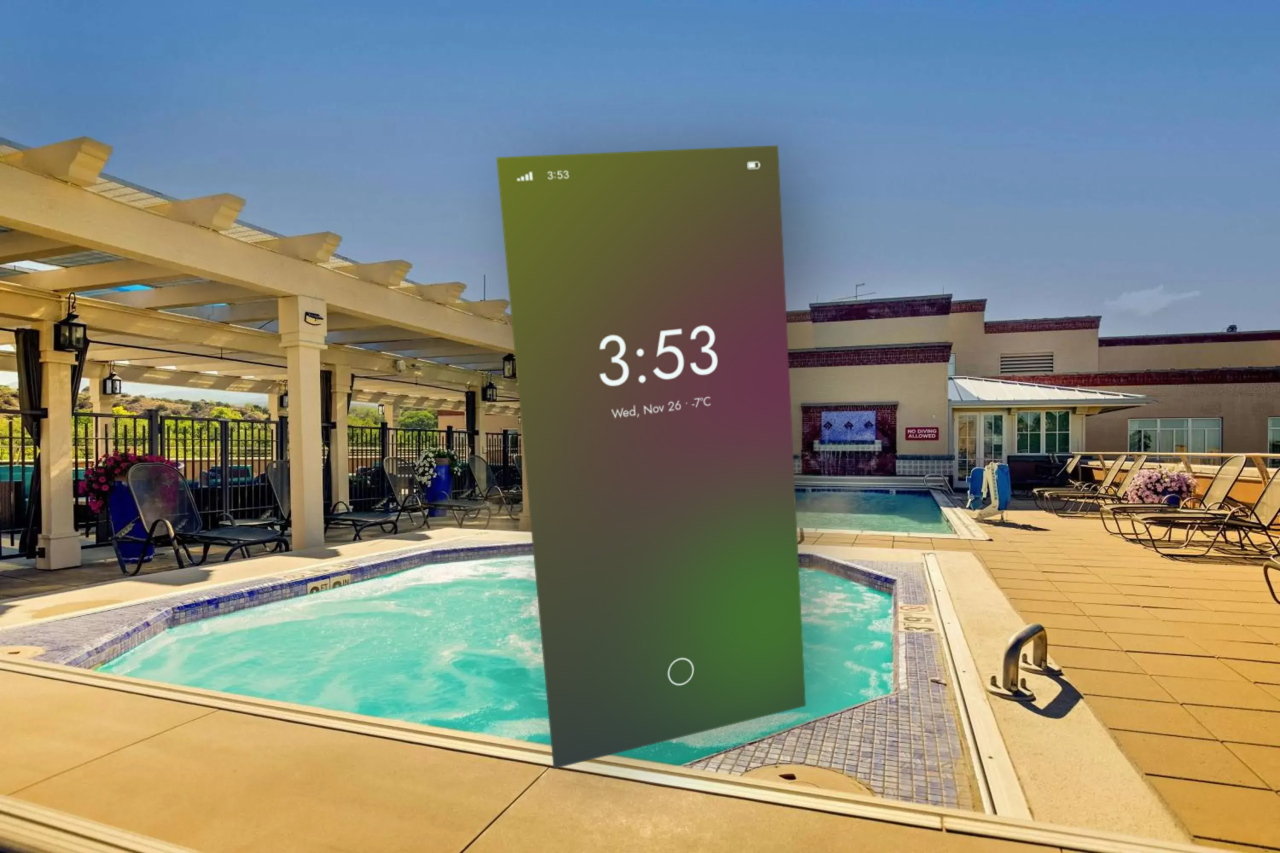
**3:53**
